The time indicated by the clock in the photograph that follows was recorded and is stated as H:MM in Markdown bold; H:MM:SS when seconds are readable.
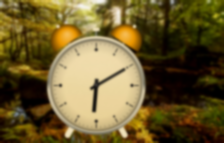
**6:10**
